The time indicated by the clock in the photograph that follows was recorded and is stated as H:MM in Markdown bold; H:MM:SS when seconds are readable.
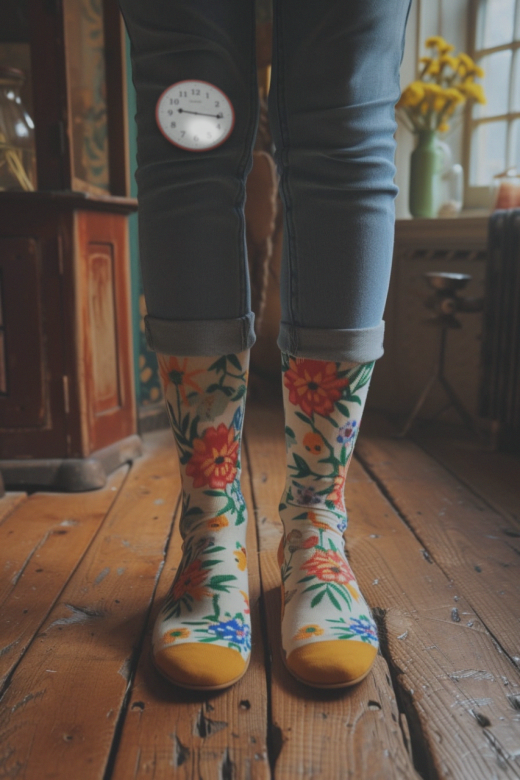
**9:16**
